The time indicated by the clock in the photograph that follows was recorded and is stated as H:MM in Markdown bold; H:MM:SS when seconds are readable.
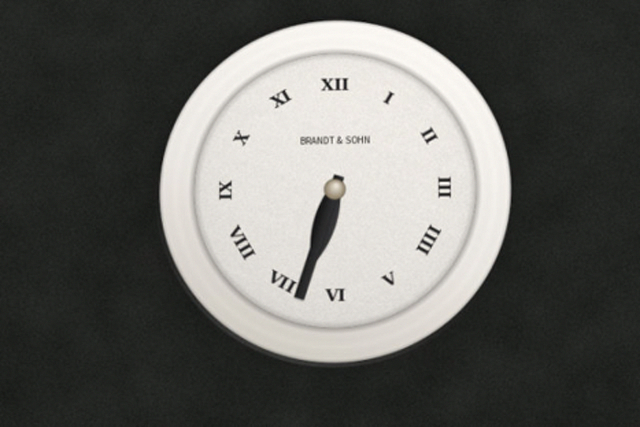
**6:33**
